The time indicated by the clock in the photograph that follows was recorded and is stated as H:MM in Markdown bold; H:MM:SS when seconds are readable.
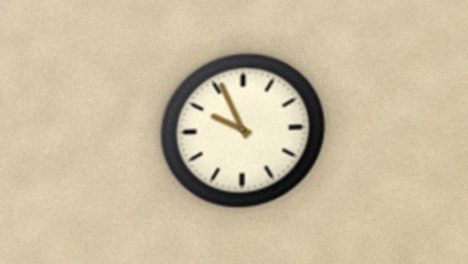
**9:56**
